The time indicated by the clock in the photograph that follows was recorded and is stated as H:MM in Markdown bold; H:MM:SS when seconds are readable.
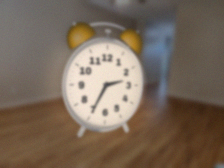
**2:35**
